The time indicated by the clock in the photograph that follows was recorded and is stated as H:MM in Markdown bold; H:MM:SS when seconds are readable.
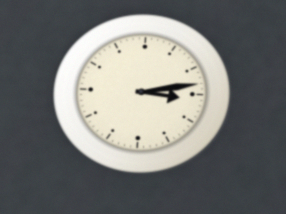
**3:13**
